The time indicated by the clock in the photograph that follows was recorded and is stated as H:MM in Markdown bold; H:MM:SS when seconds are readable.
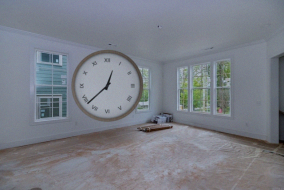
**12:38**
